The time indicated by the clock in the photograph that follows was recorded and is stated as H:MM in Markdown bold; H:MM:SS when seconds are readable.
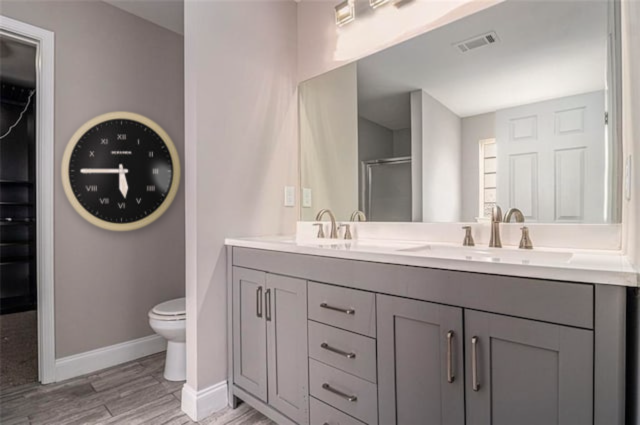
**5:45**
